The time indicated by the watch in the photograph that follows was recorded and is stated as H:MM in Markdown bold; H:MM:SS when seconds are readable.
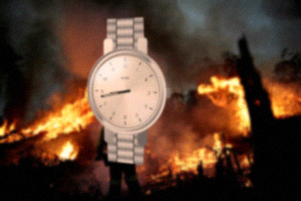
**8:43**
